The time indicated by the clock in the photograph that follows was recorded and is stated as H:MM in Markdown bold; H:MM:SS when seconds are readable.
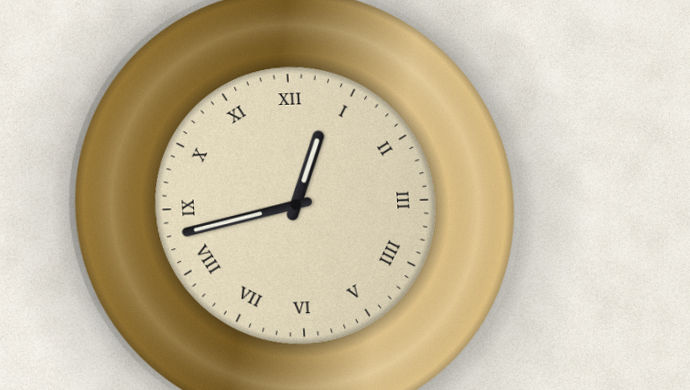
**12:43**
